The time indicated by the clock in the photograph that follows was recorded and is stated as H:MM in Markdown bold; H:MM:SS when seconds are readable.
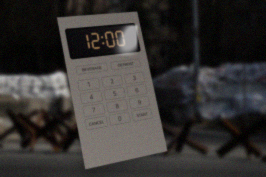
**12:00**
